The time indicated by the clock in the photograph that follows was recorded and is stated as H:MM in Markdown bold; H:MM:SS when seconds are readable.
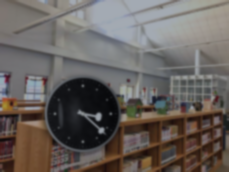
**3:22**
